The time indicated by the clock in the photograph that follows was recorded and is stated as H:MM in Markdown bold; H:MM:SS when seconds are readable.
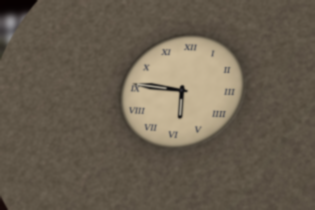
**5:46**
